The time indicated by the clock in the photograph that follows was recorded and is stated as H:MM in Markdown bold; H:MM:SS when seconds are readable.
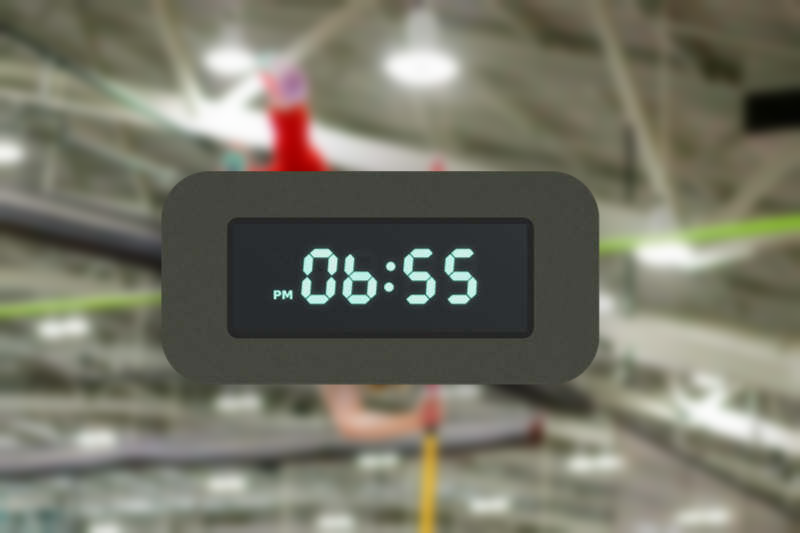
**6:55**
